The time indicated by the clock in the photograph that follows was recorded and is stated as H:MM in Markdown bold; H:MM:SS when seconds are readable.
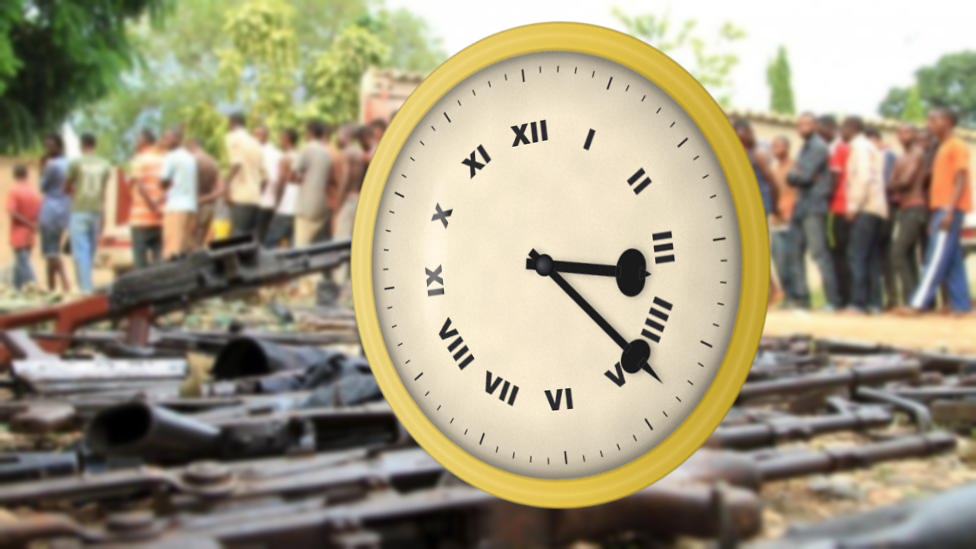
**3:23**
